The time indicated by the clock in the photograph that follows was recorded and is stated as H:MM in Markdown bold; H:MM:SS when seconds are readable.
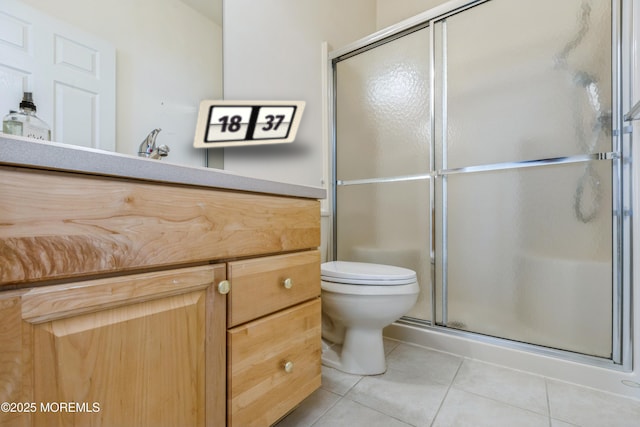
**18:37**
